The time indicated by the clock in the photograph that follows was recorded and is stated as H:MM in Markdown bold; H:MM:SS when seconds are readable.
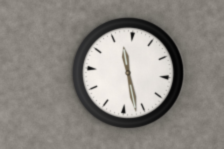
**11:27**
